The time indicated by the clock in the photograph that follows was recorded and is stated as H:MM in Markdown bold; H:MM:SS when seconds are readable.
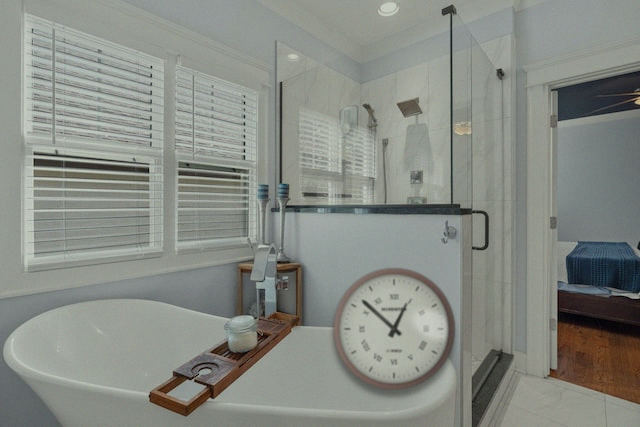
**12:52**
